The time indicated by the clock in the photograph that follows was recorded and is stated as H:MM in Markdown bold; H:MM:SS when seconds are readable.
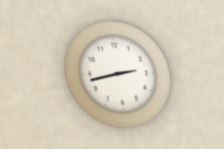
**2:43**
